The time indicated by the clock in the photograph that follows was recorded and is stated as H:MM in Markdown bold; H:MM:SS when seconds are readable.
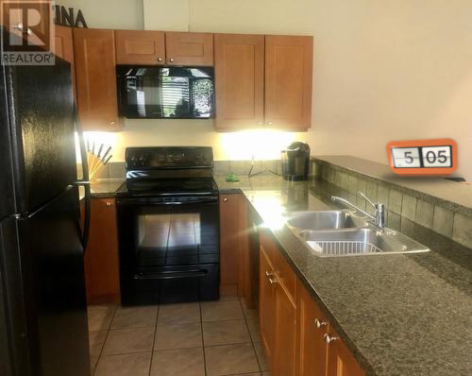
**5:05**
